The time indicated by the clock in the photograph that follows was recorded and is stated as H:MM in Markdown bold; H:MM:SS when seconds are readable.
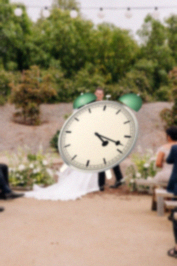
**4:18**
